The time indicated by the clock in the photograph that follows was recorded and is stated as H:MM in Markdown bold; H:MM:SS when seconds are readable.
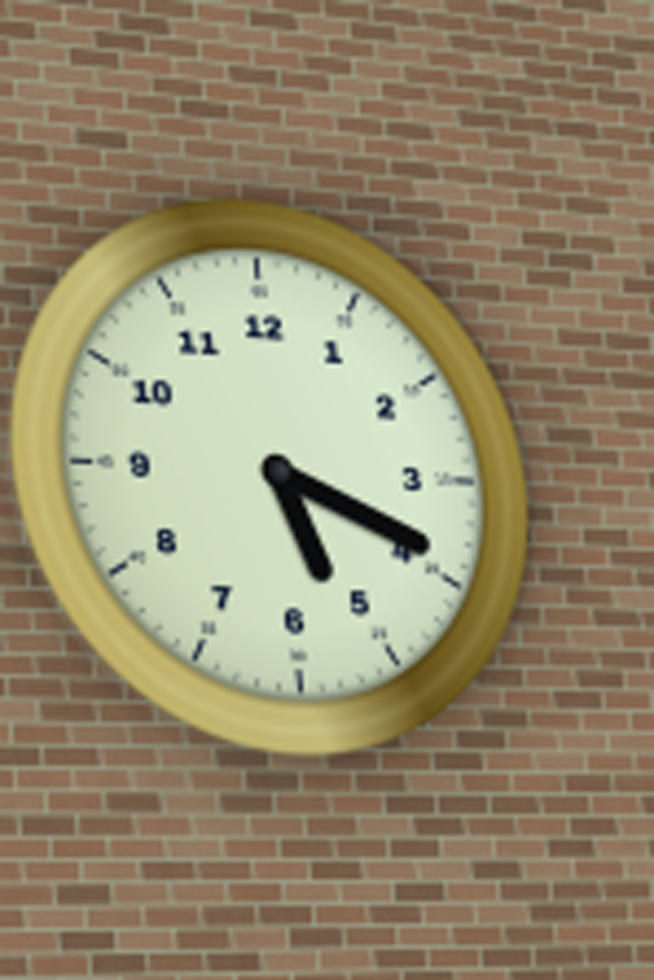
**5:19**
